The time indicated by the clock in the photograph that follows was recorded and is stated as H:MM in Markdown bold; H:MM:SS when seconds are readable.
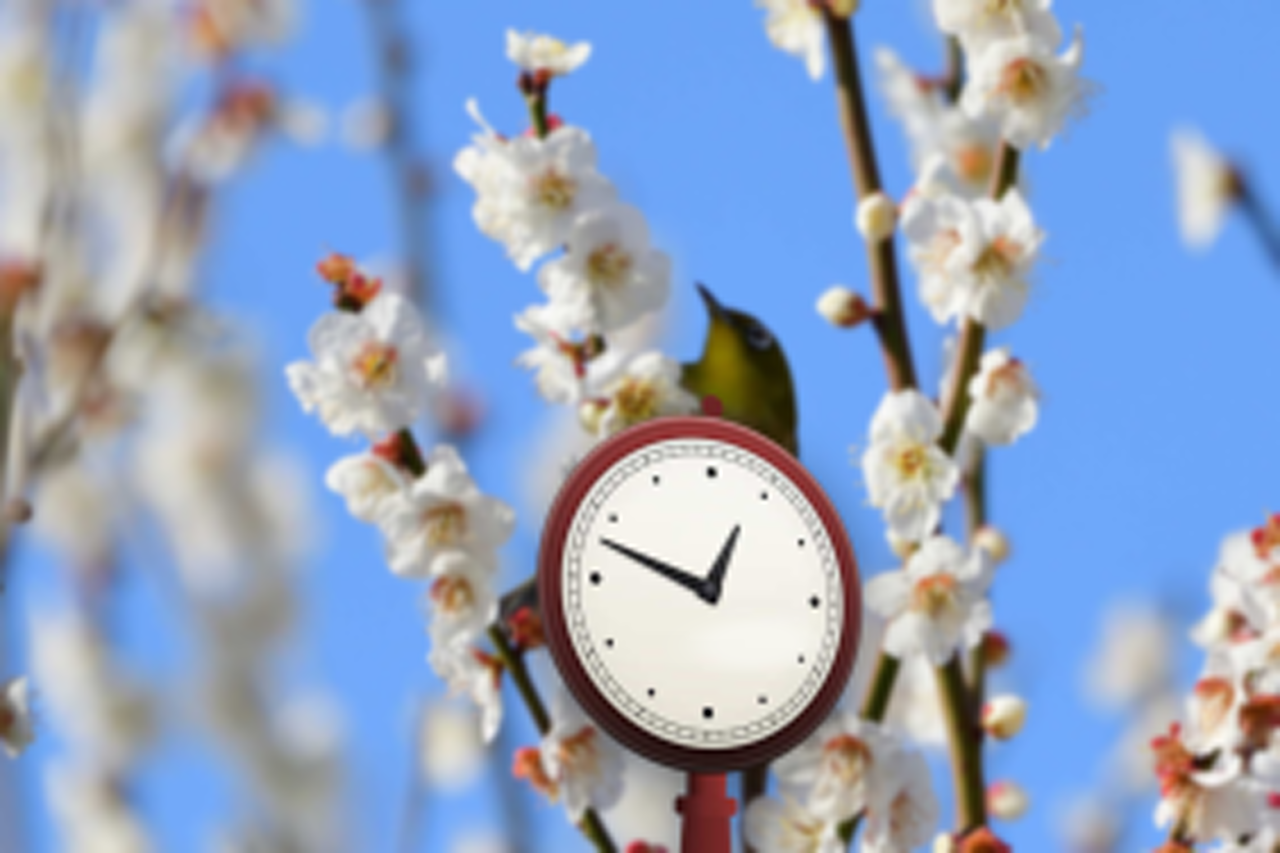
**12:48**
